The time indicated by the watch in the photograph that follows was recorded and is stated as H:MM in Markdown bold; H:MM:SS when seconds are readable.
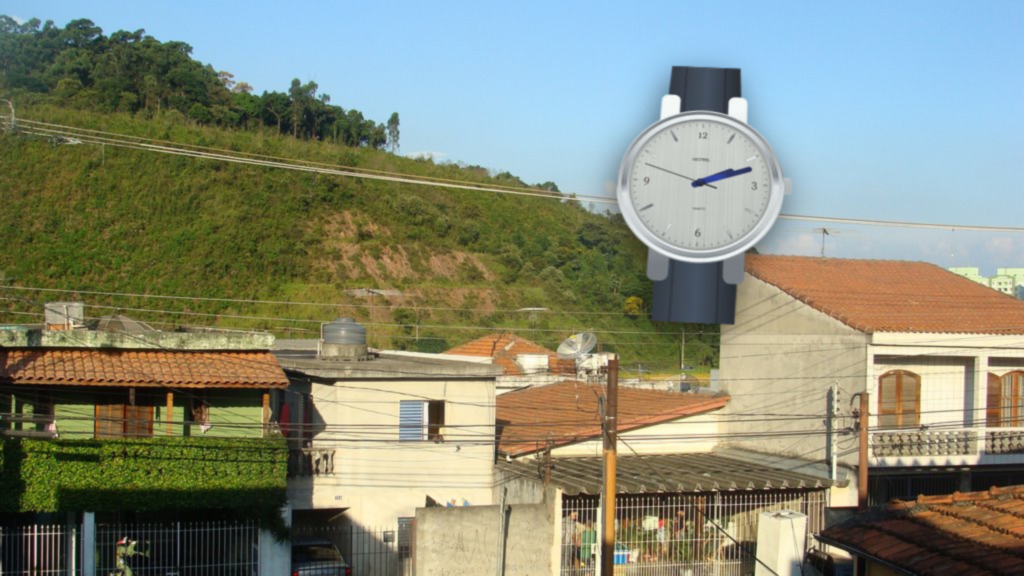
**2:11:48**
